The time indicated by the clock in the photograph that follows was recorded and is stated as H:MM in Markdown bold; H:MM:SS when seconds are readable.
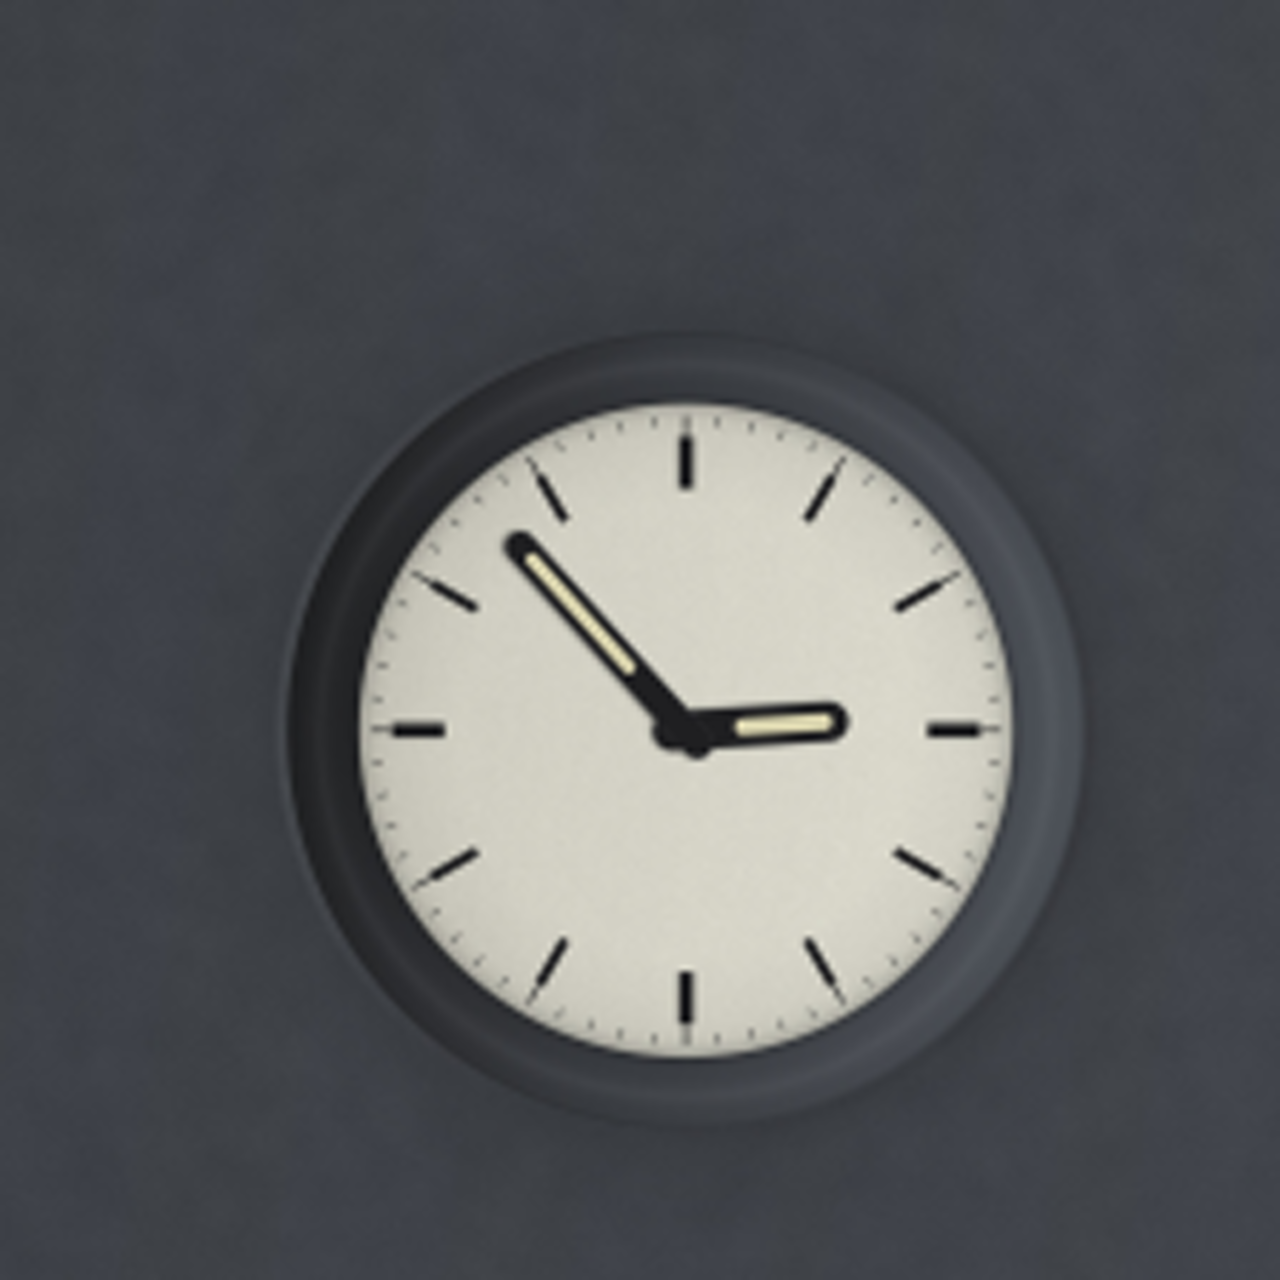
**2:53**
